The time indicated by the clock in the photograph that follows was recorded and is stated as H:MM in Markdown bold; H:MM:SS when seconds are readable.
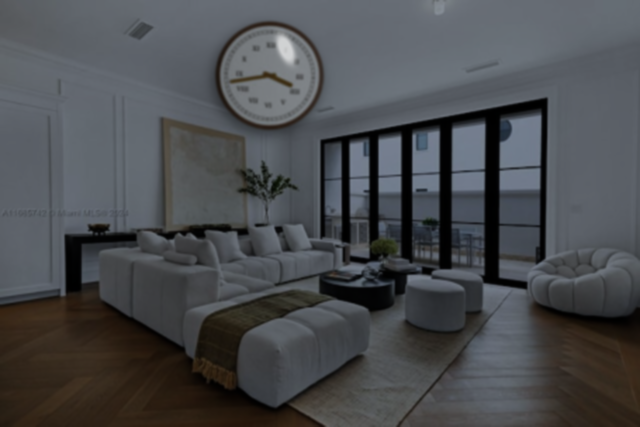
**3:43**
